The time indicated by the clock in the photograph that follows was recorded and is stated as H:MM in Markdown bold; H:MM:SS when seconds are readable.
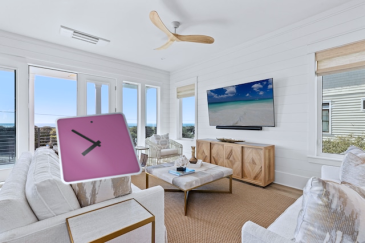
**7:52**
